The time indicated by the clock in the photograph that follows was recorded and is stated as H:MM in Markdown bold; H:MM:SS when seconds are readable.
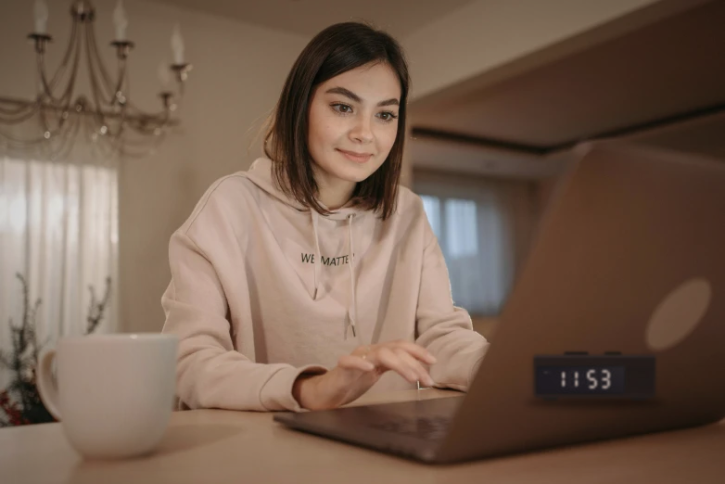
**11:53**
